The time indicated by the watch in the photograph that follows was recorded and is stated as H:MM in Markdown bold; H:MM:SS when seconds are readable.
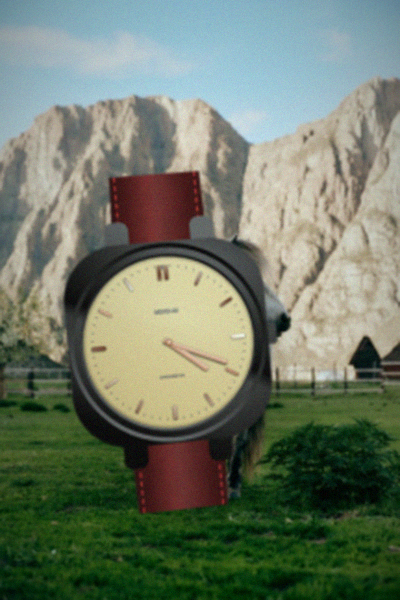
**4:19**
